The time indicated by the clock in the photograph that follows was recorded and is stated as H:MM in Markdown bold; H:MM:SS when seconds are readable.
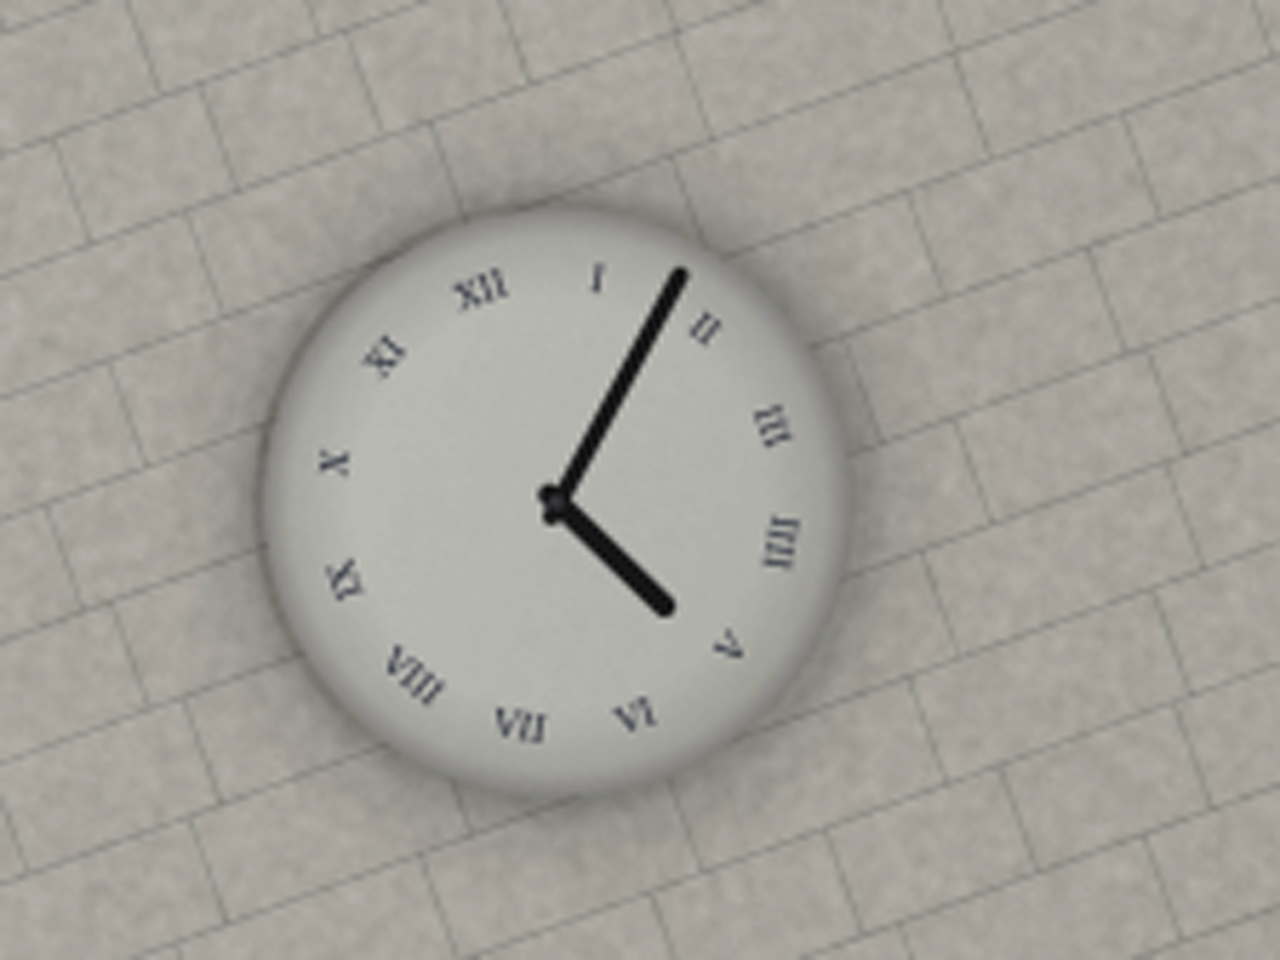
**5:08**
